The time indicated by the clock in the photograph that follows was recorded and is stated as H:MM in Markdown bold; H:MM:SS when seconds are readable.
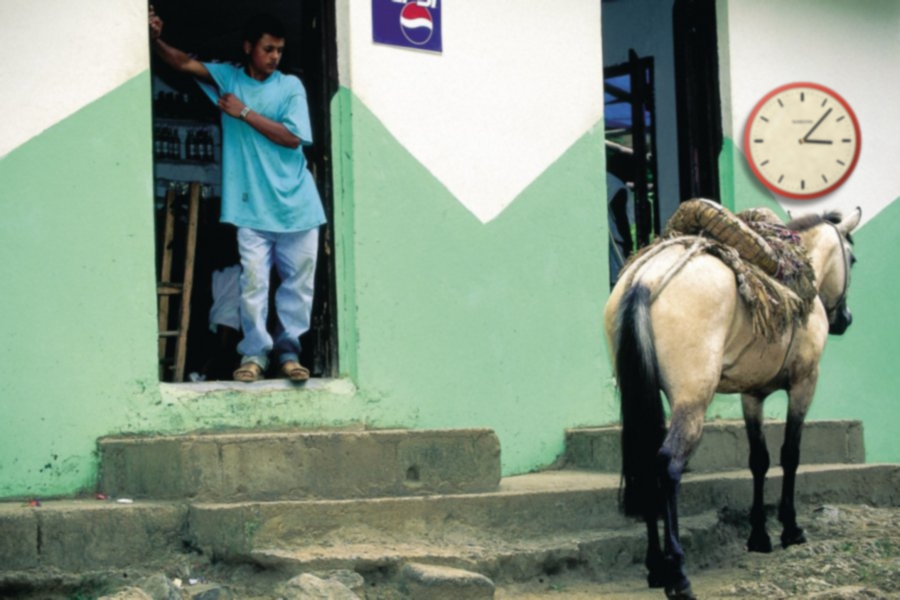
**3:07**
